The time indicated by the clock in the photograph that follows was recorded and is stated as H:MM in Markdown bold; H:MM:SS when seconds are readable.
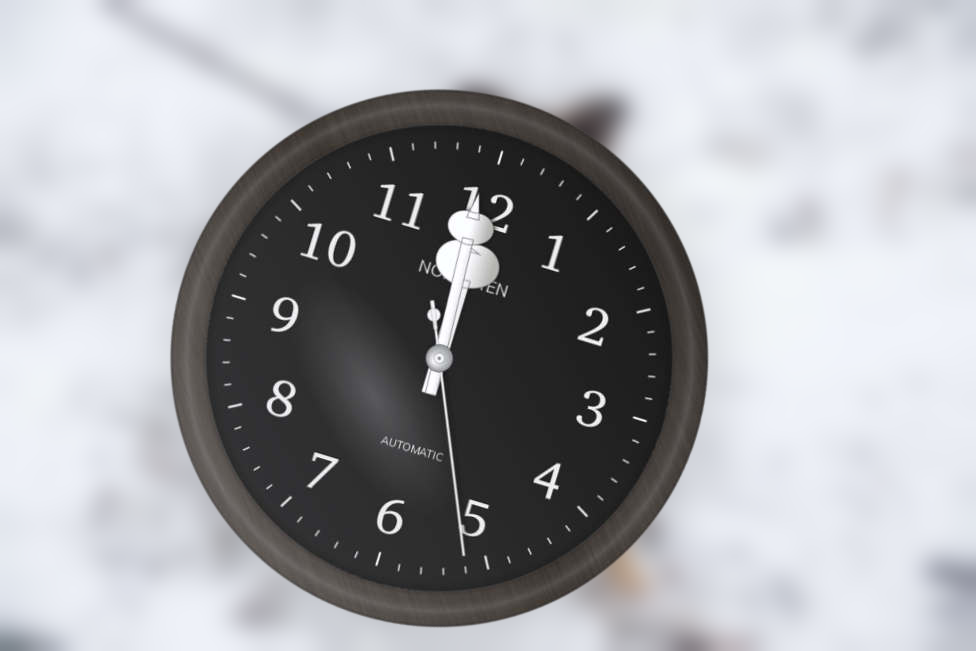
**11:59:26**
